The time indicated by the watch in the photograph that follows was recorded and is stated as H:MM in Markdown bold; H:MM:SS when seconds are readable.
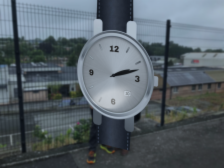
**2:12**
